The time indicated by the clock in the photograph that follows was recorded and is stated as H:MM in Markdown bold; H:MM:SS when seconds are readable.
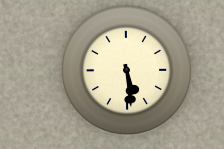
**5:29**
